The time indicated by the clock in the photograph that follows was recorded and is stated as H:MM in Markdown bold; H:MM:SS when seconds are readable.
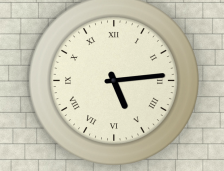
**5:14**
